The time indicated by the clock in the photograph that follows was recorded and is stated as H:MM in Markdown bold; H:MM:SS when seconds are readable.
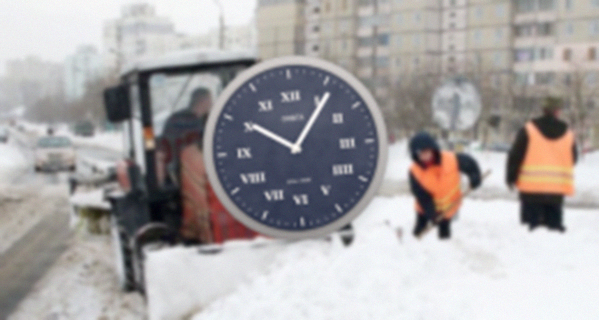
**10:06**
